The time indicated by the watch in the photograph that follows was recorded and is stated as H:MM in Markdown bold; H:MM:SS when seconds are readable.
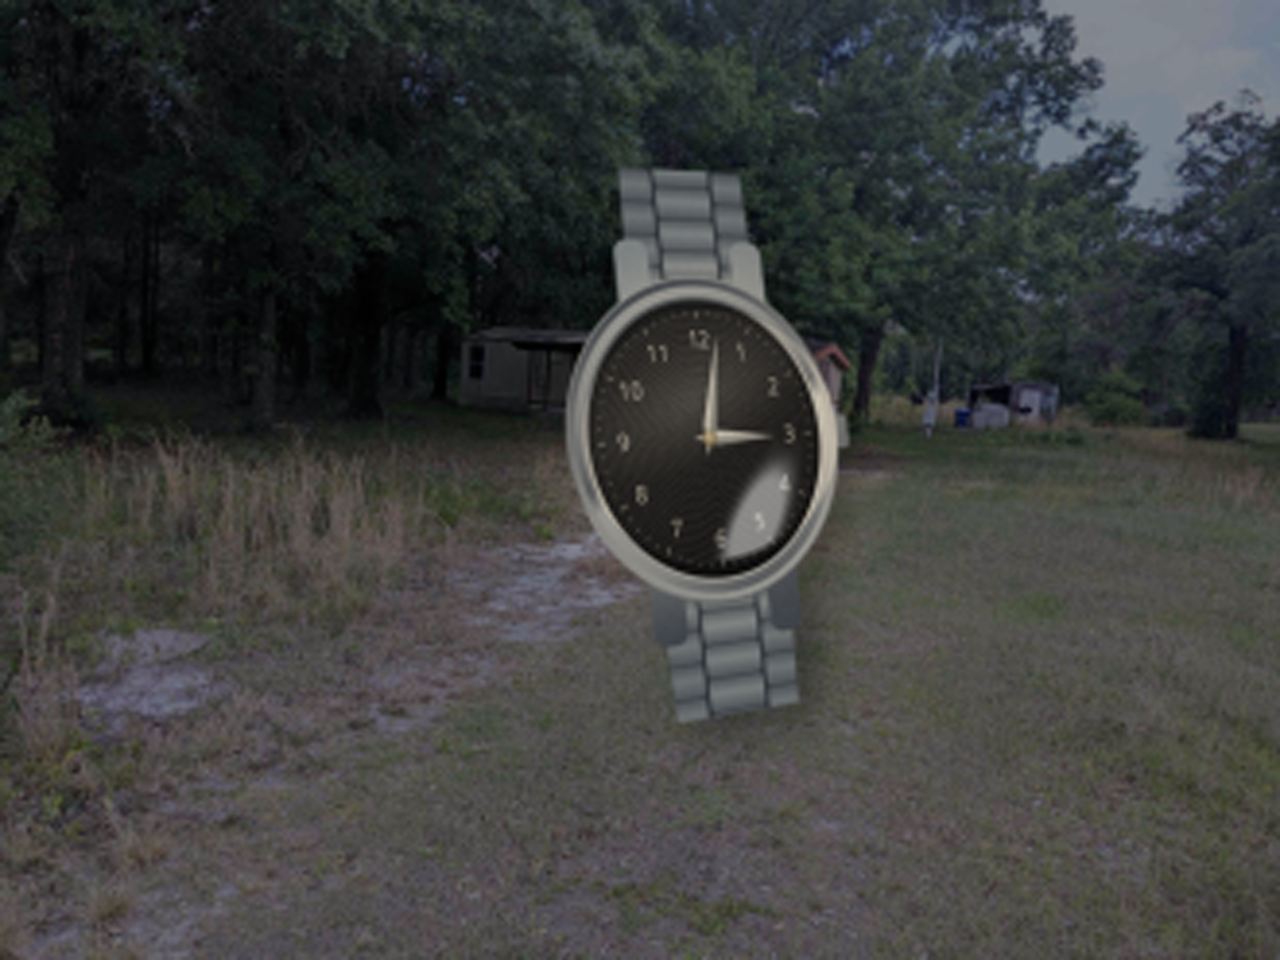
**3:02**
